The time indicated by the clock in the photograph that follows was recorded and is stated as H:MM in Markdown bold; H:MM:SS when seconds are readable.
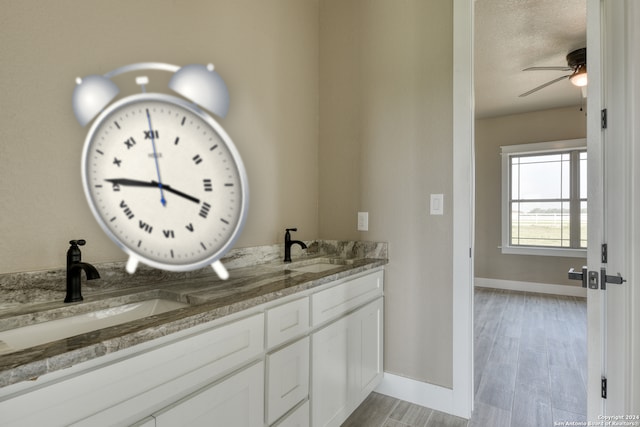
**3:46:00**
